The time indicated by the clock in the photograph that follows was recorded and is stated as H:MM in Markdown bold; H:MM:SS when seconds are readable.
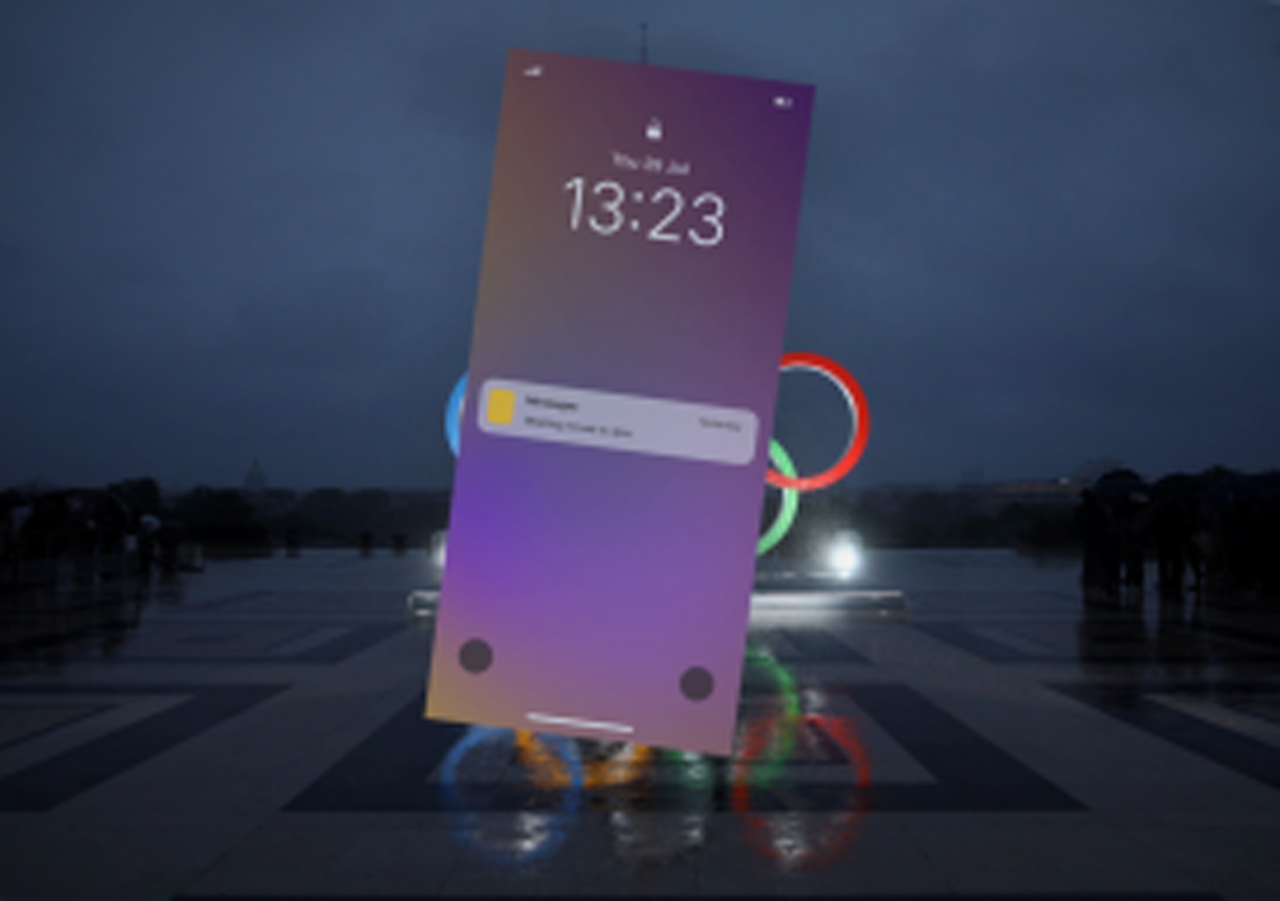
**13:23**
